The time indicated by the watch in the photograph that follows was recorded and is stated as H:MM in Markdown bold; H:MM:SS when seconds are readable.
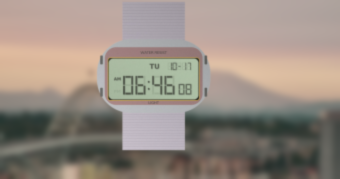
**6:46:08**
